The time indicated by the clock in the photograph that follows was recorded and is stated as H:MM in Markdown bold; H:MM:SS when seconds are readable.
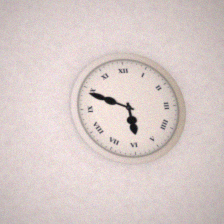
**5:49**
